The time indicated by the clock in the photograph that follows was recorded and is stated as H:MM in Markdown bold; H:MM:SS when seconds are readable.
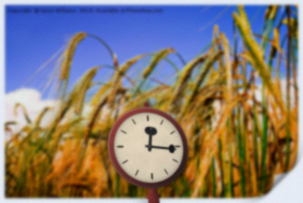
**12:16**
